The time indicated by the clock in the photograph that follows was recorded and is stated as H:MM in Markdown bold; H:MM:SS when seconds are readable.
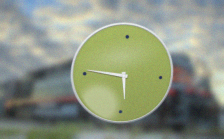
**5:46**
